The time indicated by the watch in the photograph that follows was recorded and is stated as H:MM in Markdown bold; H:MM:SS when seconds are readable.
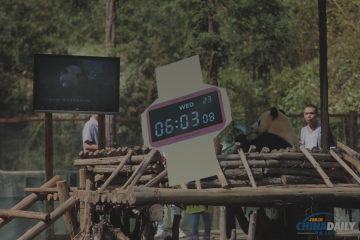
**6:03:08**
